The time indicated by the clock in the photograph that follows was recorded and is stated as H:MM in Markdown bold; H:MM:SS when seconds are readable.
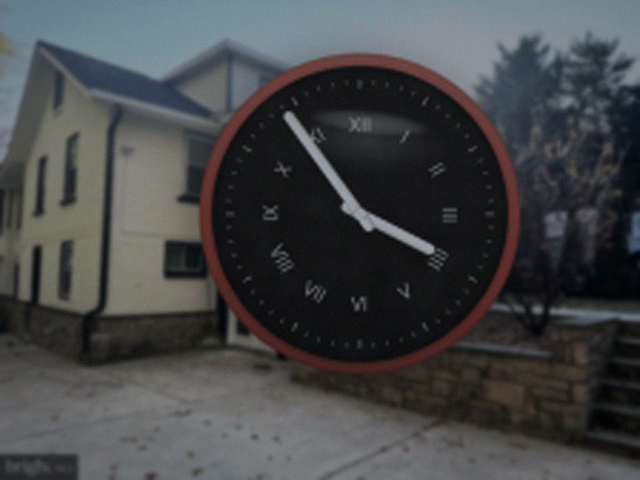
**3:54**
